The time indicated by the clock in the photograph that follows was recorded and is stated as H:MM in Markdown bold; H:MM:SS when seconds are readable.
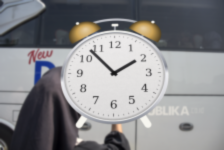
**1:53**
